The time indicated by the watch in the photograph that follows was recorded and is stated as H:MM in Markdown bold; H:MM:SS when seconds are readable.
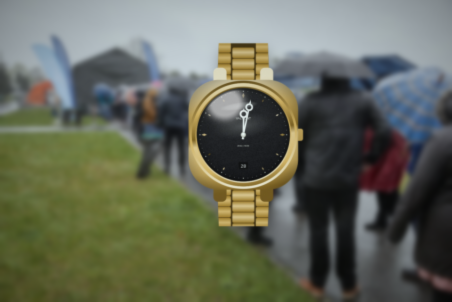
**12:02**
